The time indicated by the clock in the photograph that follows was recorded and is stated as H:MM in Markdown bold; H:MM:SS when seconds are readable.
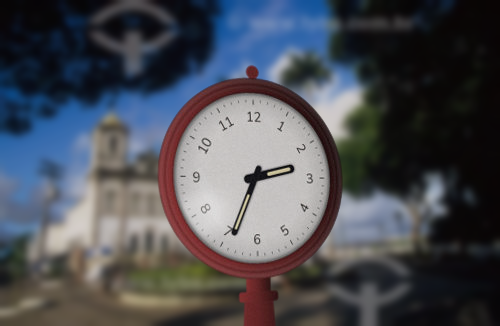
**2:34**
